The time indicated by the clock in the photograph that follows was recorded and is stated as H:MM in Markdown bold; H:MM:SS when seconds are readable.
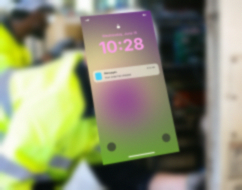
**10:28**
